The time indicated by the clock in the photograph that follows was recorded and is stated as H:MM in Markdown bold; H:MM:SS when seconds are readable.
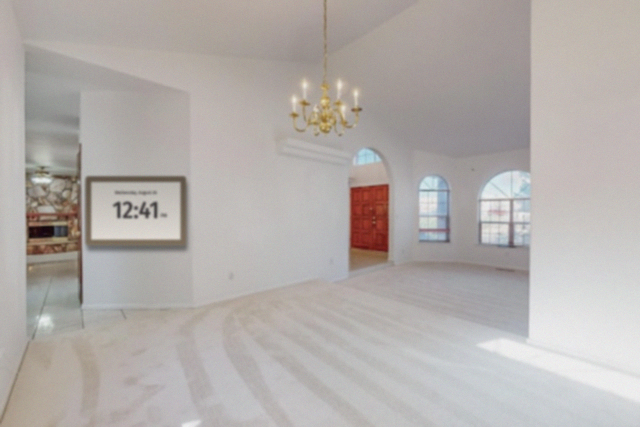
**12:41**
